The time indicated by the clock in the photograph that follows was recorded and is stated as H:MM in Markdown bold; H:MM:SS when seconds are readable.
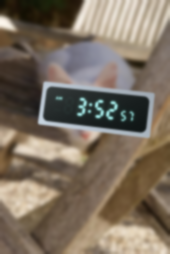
**3:52**
